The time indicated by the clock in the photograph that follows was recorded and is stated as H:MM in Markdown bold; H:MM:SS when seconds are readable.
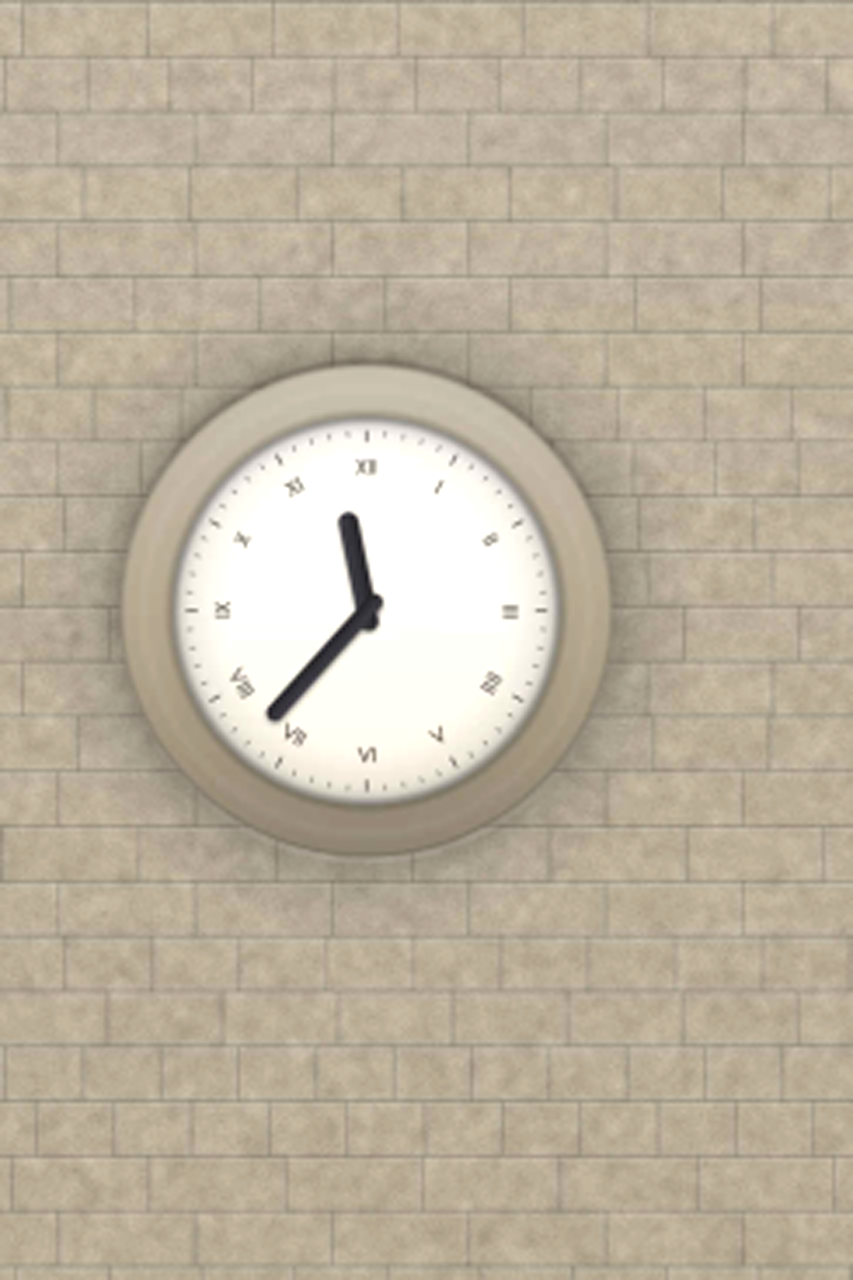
**11:37**
